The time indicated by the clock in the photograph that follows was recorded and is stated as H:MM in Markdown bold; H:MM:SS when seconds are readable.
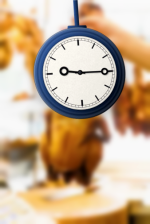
**9:15**
